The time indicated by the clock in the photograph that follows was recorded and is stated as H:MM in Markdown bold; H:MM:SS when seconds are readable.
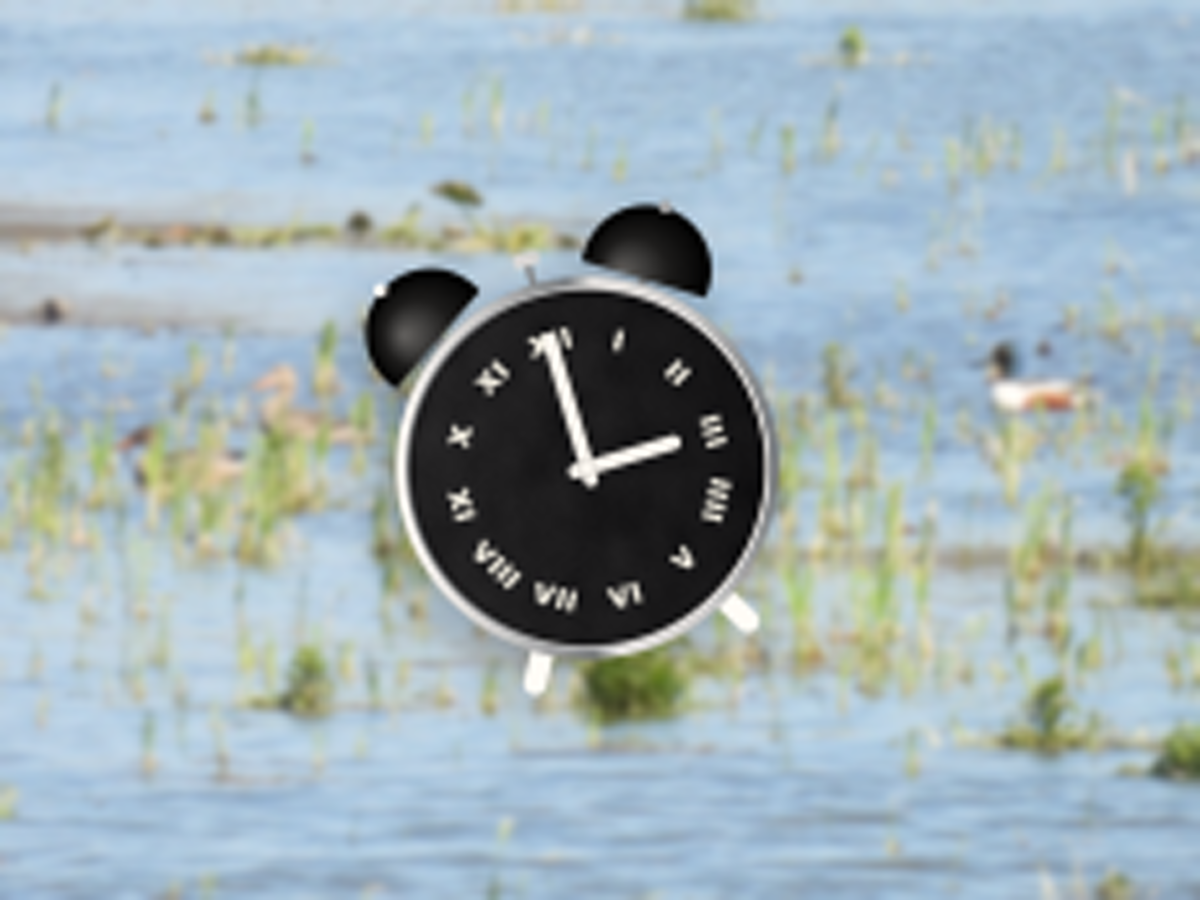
**3:00**
